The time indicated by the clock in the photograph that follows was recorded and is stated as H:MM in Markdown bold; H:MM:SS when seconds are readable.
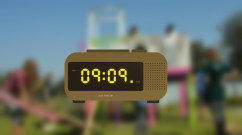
**9:09**
